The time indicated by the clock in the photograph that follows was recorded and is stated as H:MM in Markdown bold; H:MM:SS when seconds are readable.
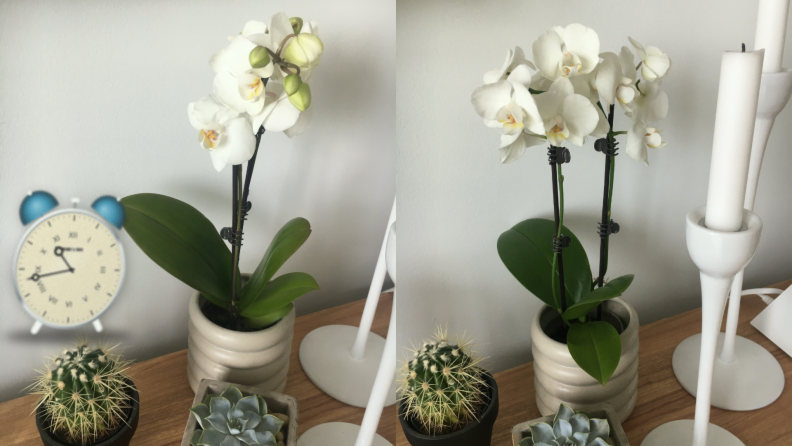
**10:43**
